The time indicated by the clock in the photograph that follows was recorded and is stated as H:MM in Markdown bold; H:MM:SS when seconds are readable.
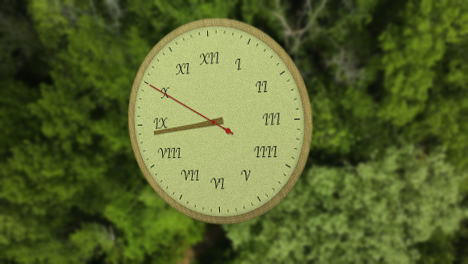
**8:43:50**
